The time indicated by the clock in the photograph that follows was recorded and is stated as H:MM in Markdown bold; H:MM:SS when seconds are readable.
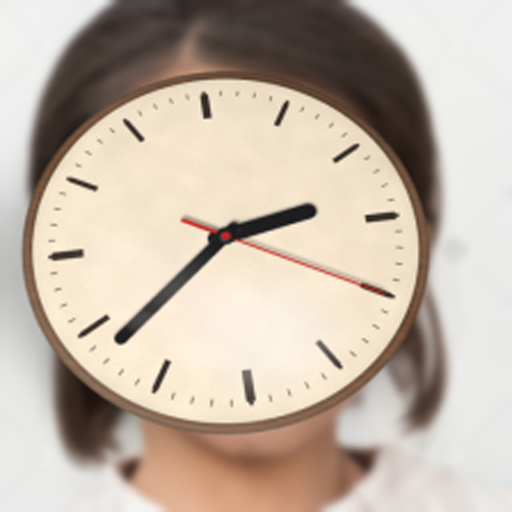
**2:38:20**
